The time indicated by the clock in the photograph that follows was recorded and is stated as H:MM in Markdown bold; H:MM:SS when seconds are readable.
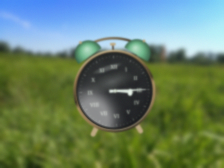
**3:15**
